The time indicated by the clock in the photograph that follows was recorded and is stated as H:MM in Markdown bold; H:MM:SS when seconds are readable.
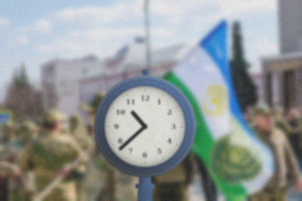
**10:38**
